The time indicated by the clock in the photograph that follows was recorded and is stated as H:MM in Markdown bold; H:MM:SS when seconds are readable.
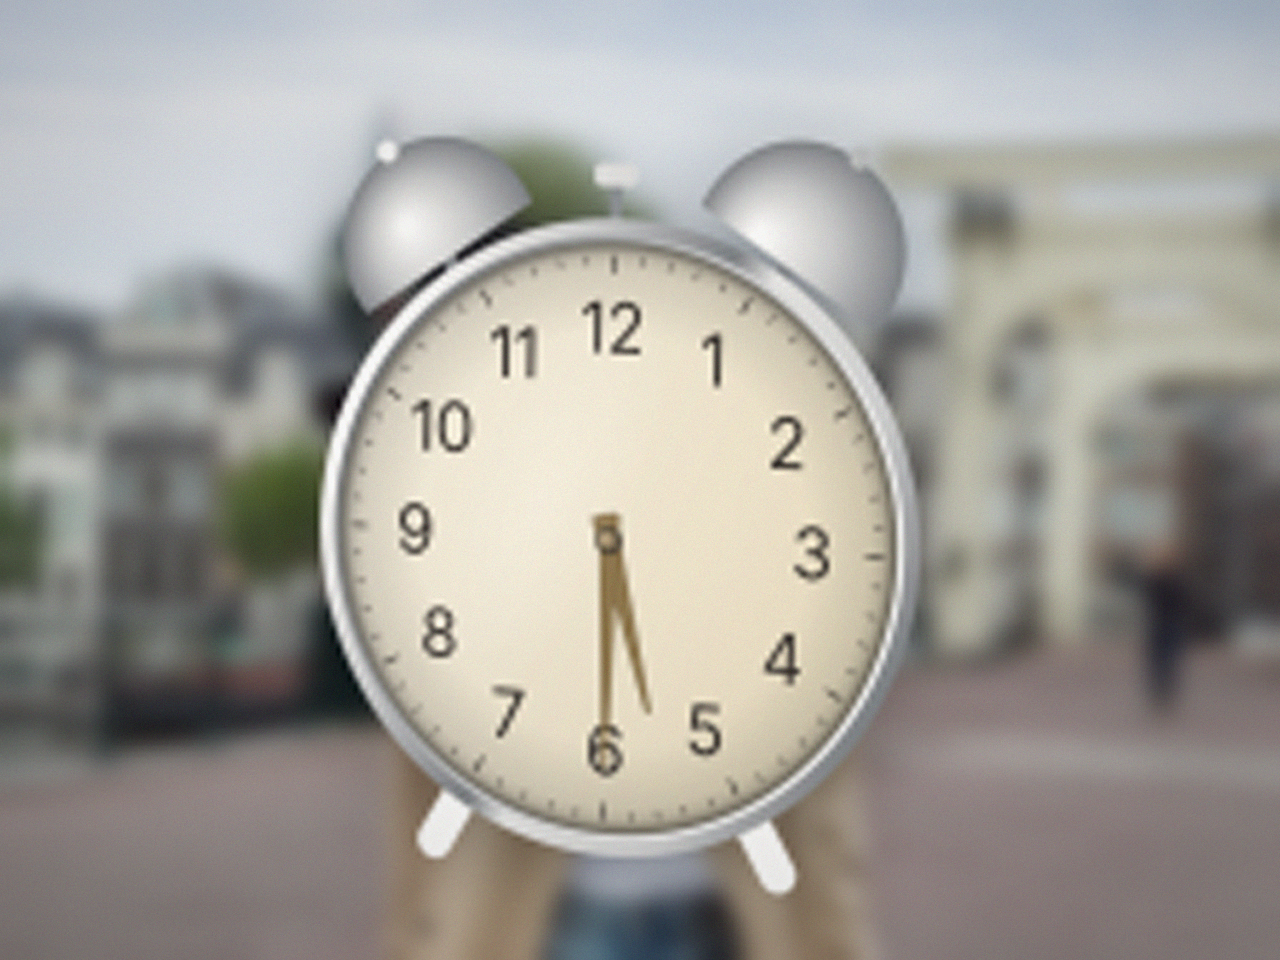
**5:30**
